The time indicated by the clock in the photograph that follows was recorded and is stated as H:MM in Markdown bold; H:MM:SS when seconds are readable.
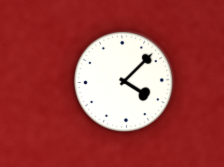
**4:08**
